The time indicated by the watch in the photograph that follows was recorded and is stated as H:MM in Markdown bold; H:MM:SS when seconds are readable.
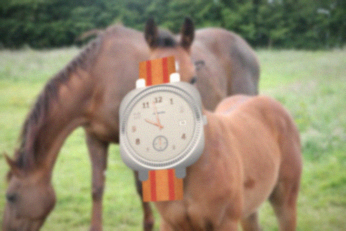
**9:58**
